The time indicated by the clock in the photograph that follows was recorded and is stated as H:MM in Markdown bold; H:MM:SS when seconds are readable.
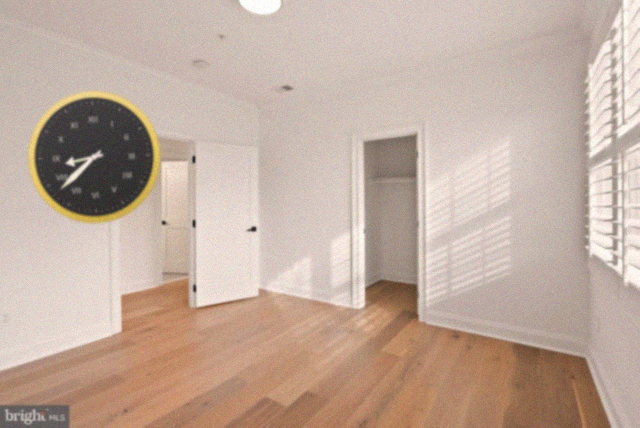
**8:38**
